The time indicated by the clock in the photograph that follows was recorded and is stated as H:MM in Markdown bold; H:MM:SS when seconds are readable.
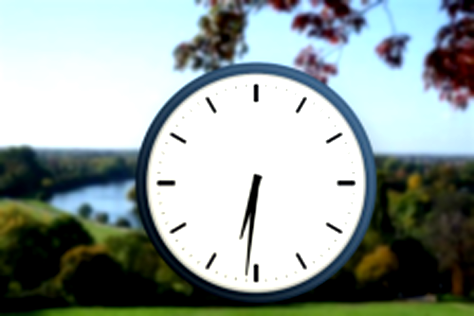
**6:31**
